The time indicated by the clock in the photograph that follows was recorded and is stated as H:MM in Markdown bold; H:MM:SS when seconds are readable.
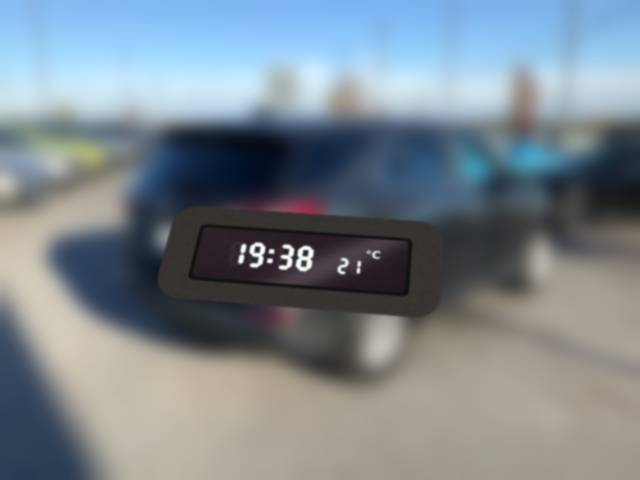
**19:38**
